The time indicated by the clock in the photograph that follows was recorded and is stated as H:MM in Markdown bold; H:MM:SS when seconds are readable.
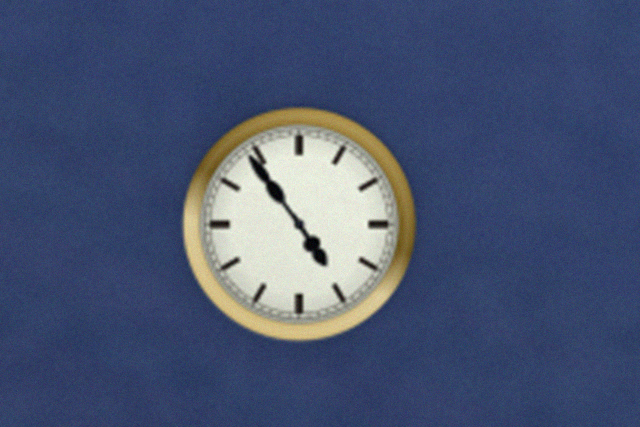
**4:54**
